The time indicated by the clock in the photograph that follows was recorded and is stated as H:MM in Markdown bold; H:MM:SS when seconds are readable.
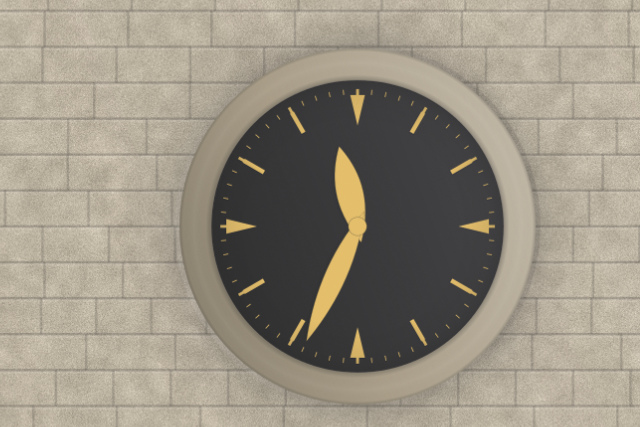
**11:34**
